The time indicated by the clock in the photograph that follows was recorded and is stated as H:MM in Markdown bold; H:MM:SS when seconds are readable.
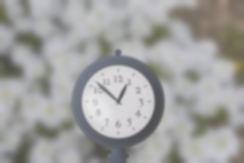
**12:52**
